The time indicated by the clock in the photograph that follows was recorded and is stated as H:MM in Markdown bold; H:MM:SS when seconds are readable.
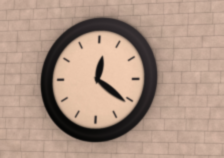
**12:21**
